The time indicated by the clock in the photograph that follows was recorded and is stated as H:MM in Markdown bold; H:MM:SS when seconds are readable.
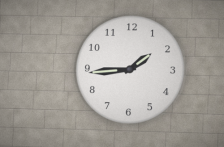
**1:44**
